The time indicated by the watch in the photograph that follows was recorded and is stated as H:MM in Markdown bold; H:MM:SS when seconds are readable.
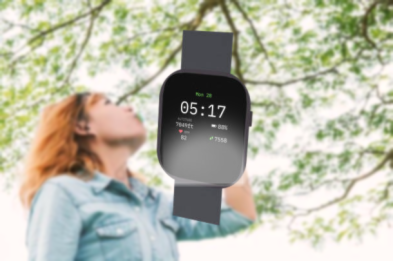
**5:17**
